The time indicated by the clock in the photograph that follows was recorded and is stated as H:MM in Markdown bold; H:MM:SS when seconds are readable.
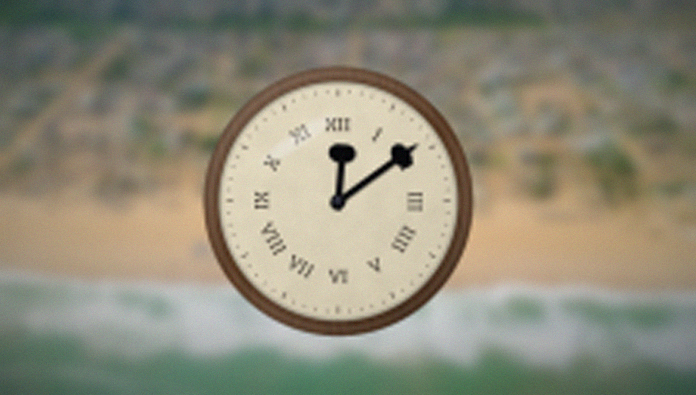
**12:09**
